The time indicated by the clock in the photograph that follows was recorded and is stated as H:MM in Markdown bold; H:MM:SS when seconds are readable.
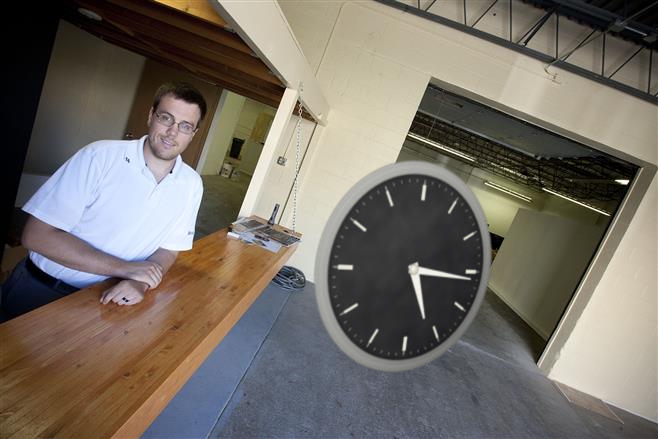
**5:16**
